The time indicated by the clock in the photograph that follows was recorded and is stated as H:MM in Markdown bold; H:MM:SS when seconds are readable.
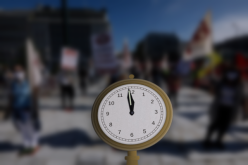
**11:59**
